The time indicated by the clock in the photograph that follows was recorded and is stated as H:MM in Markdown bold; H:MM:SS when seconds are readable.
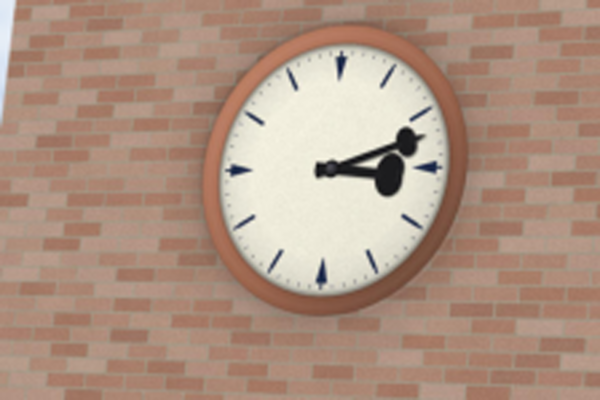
**3:12**
